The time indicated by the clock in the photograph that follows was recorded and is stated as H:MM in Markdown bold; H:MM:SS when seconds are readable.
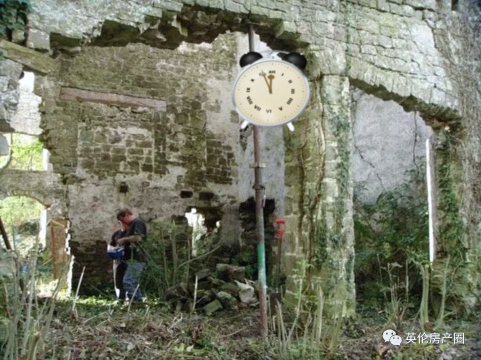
**11:56**
